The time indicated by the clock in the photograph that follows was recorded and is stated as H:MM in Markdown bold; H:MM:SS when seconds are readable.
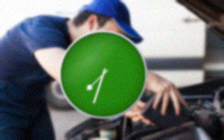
**7:33**
